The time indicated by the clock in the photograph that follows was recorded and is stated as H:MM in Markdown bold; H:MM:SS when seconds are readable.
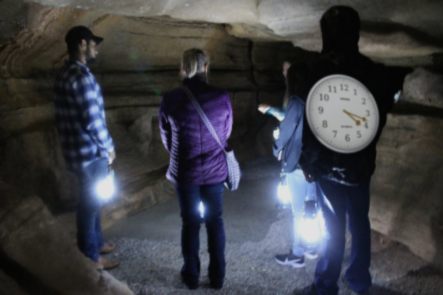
**4:18**
